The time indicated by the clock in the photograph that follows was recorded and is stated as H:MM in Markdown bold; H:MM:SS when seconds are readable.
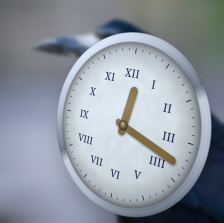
**12:18**
